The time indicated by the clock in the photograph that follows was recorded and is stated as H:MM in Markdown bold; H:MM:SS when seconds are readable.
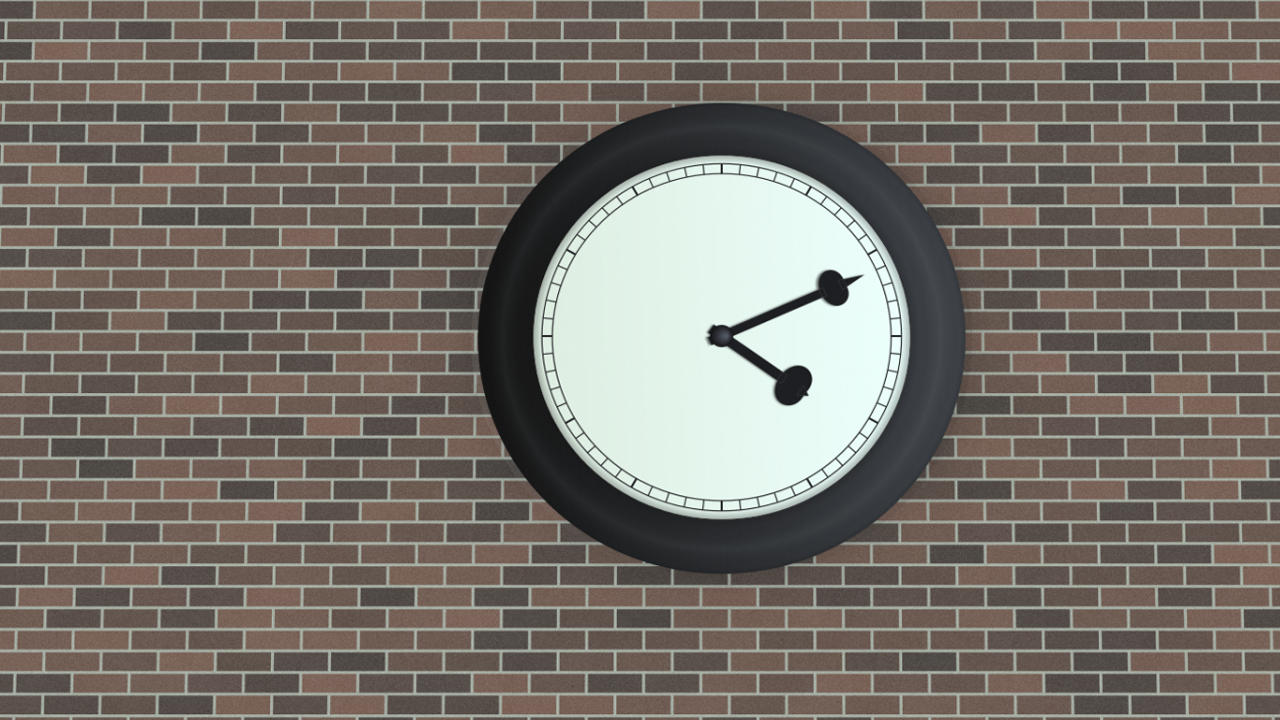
**4:11**
